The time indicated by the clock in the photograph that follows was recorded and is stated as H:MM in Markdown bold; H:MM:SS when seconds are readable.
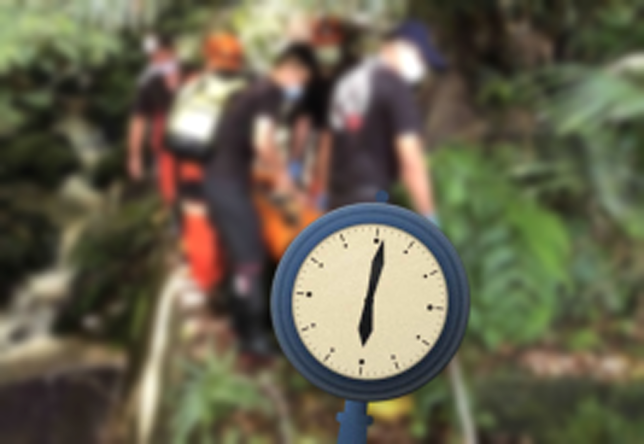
**6:01**
